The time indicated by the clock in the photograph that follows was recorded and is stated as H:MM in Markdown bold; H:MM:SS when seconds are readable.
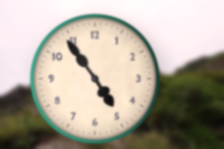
**4:54**
